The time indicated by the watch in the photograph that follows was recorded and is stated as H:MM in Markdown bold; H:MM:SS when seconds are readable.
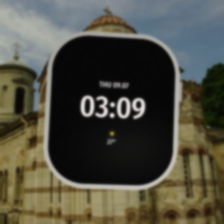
**3:09**
